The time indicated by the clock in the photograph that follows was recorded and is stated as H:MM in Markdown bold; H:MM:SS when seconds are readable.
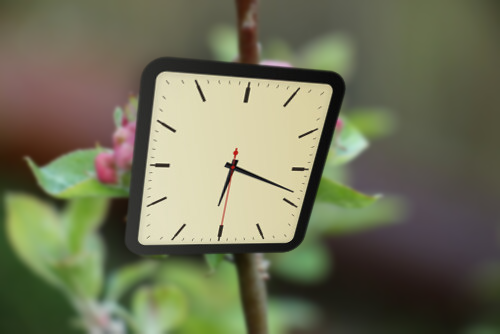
**6:18:30**
